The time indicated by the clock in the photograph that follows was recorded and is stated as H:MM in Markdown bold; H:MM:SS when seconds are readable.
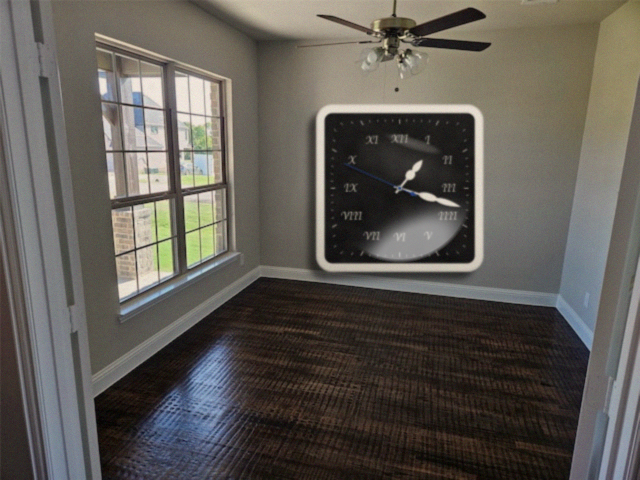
**1:17:49**
